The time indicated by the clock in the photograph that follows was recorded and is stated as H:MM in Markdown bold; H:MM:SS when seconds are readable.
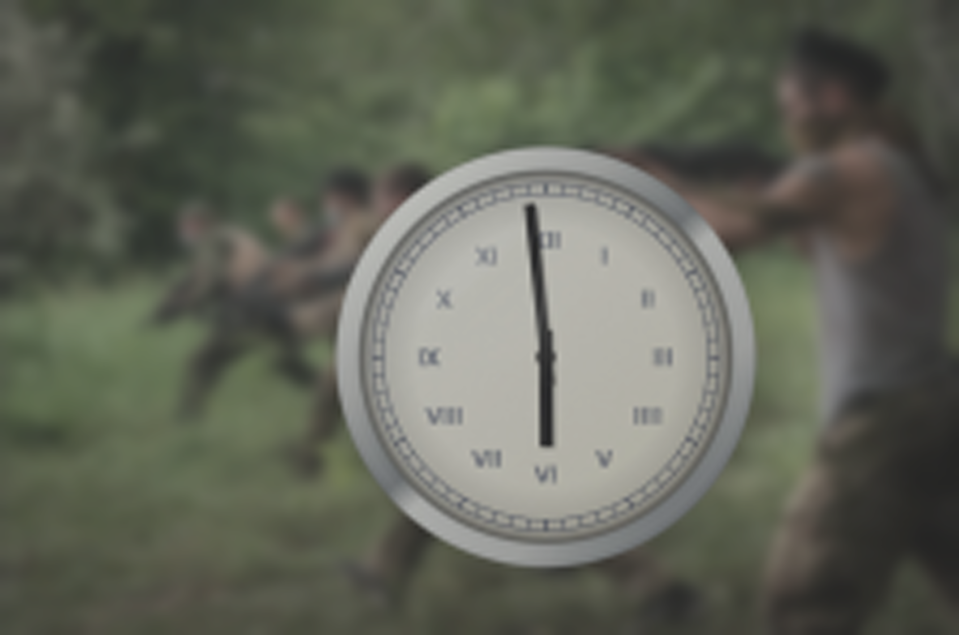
**5:59**
